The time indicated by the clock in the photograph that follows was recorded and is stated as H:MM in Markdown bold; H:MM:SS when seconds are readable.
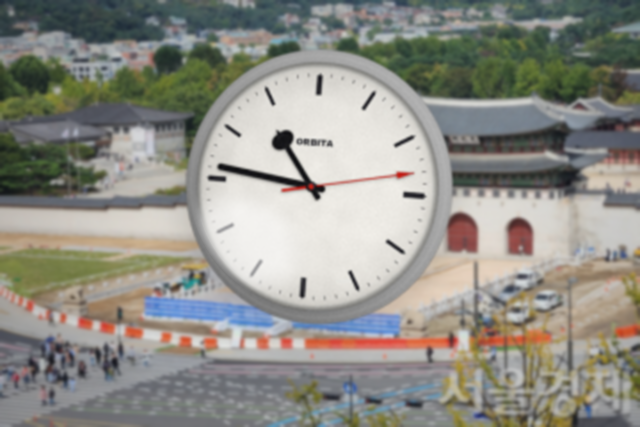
**10:46:13**
